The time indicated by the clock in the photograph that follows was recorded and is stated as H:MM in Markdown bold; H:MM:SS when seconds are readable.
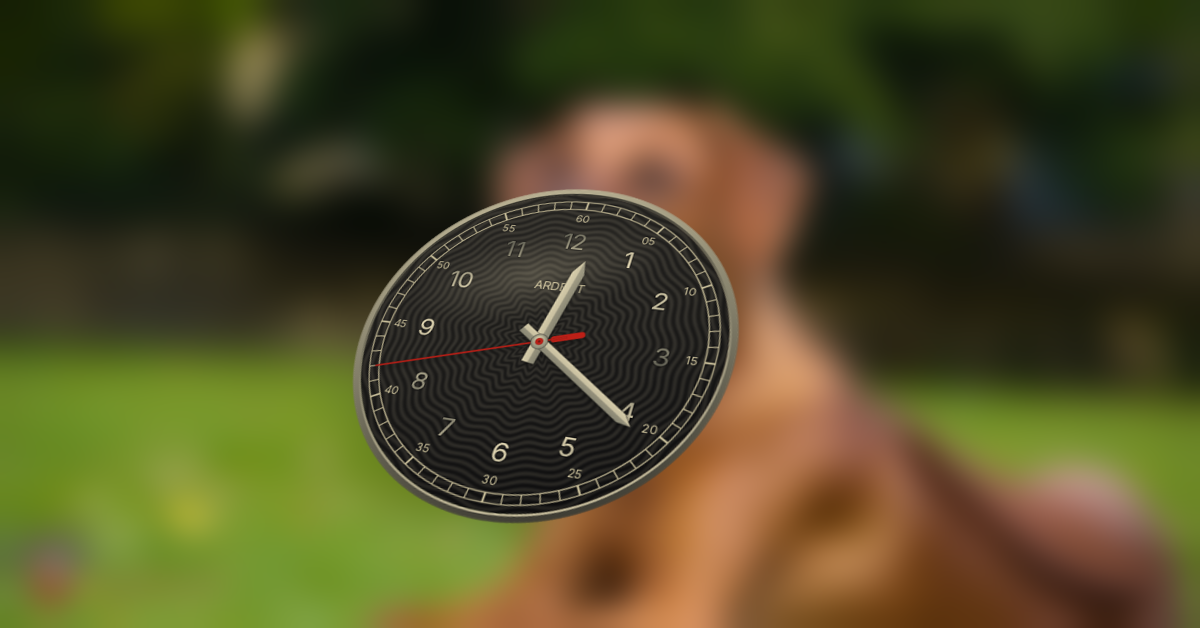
**12:20:42**
